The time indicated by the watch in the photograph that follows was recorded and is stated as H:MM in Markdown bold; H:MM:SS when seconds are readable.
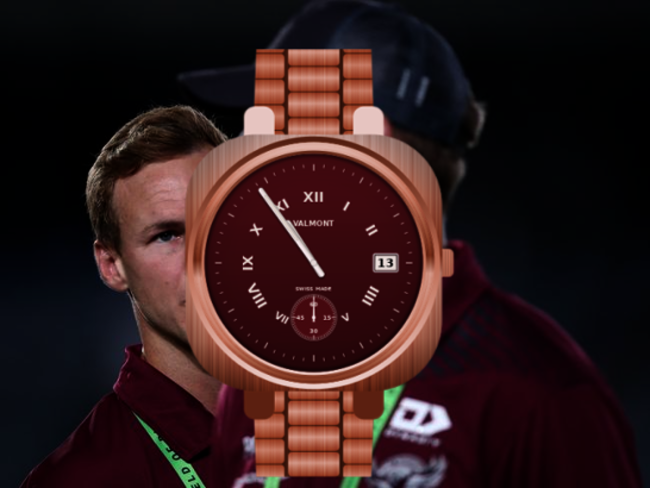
**10:54**
